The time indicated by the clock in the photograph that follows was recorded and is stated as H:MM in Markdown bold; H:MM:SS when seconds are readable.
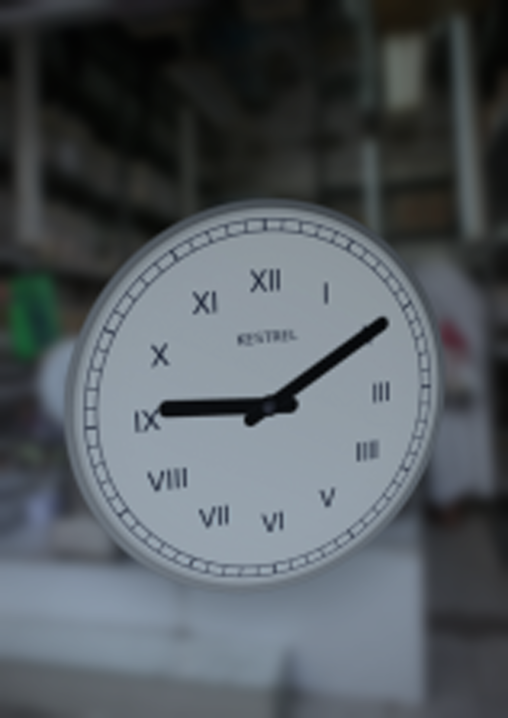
**9:10**
